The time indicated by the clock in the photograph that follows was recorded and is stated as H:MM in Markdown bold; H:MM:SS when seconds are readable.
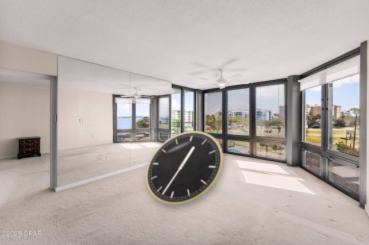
**12:33**
